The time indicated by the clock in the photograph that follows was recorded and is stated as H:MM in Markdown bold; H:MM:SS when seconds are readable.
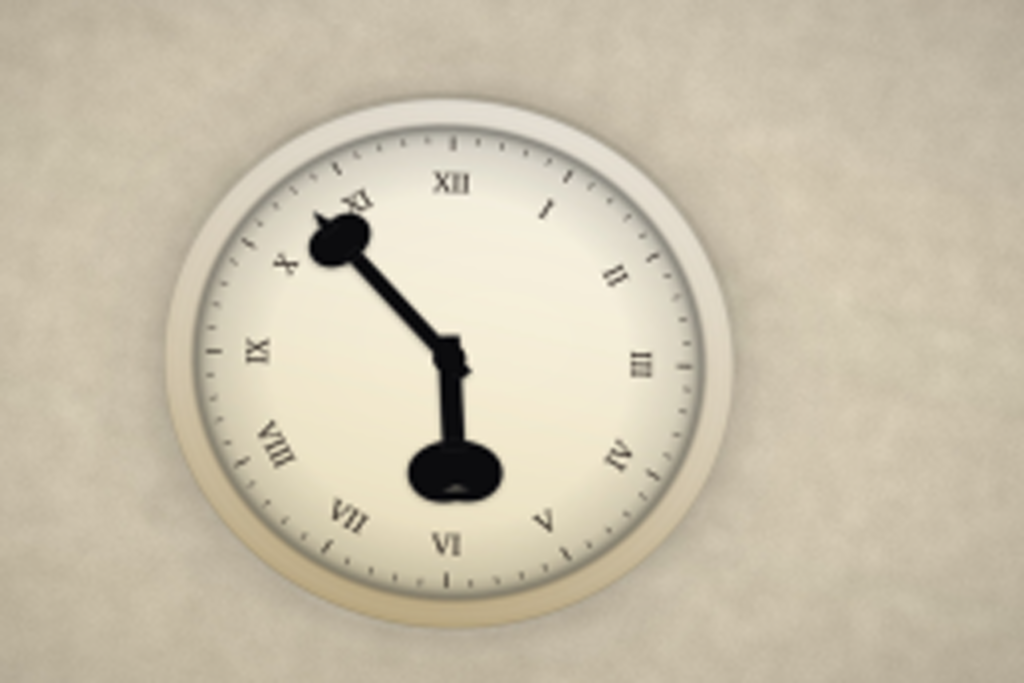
**5:53**
